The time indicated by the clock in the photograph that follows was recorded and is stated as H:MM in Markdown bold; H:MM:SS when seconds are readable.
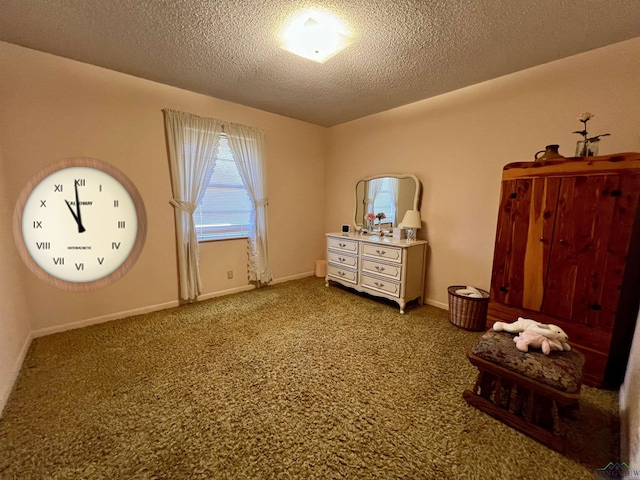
**10:59**
